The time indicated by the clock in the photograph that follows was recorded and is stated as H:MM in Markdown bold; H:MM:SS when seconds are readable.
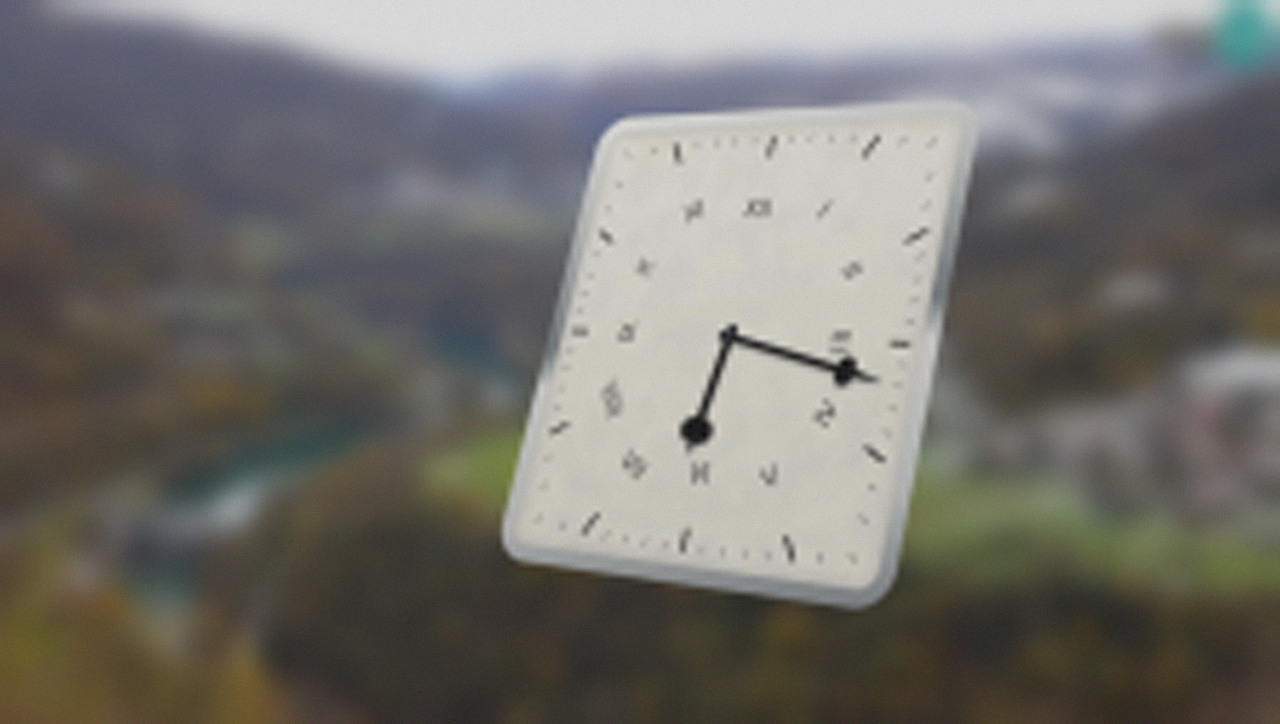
**6:17**
